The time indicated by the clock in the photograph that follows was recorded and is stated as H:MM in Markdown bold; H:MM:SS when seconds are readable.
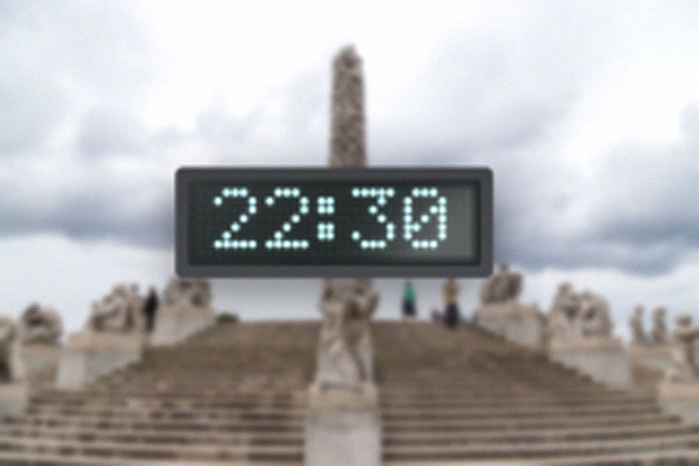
**22:30**
